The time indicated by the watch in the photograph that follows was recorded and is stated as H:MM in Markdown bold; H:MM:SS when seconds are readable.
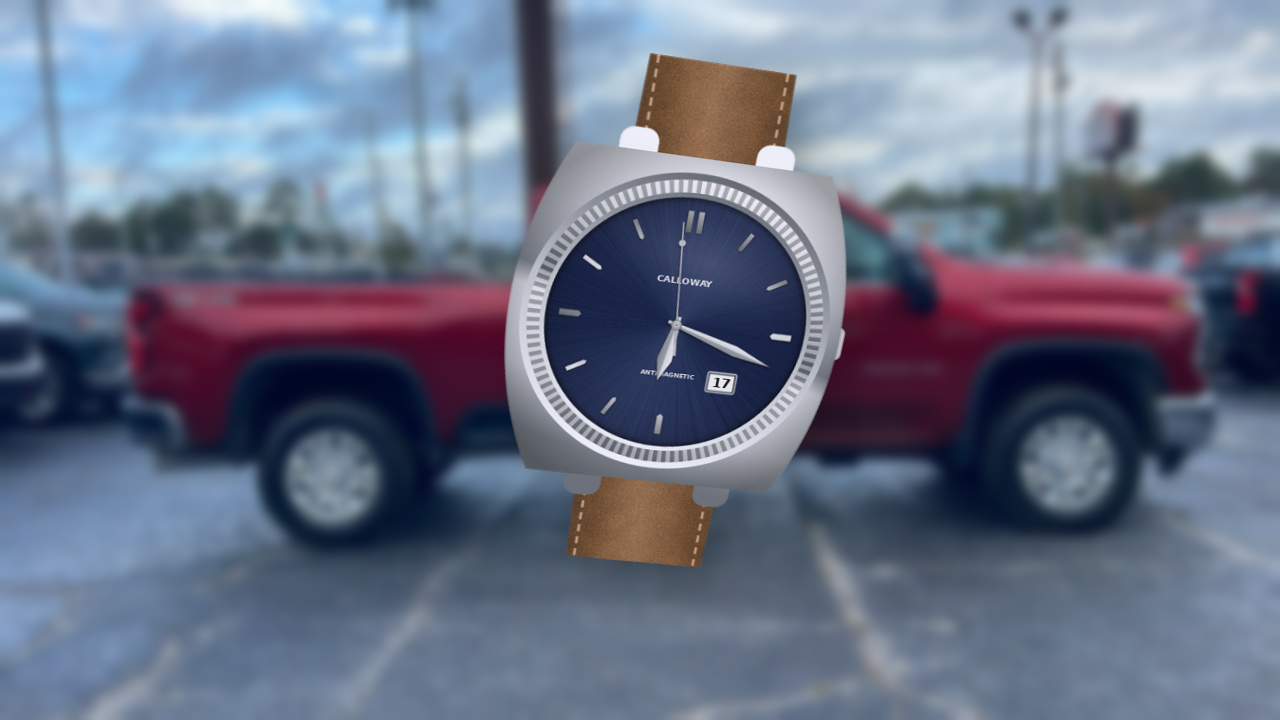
**6:17:59**
